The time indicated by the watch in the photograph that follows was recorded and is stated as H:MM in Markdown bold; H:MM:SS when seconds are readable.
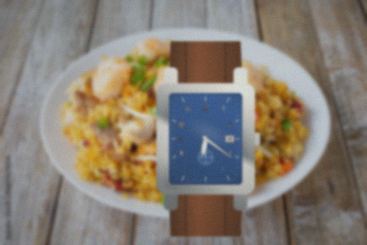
**6:21**
